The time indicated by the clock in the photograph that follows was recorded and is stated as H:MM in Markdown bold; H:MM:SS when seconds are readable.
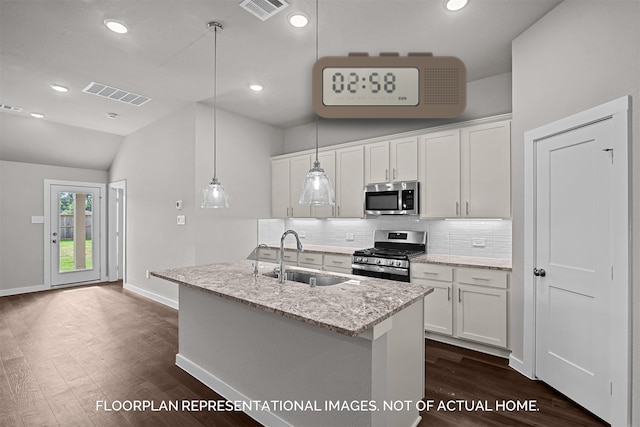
**2:58**
